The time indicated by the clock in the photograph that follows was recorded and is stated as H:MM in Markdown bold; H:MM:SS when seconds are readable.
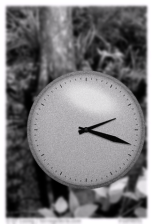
**2:18**
